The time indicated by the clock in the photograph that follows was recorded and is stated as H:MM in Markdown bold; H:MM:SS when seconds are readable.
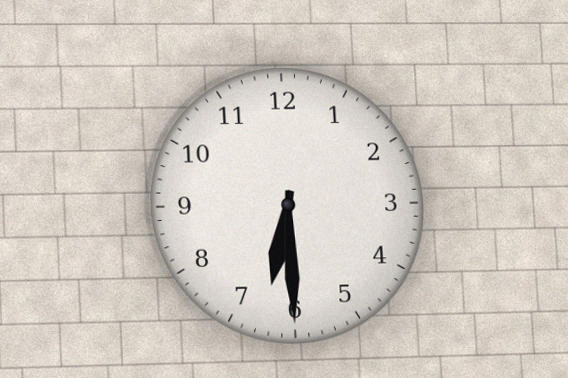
**6:30**
